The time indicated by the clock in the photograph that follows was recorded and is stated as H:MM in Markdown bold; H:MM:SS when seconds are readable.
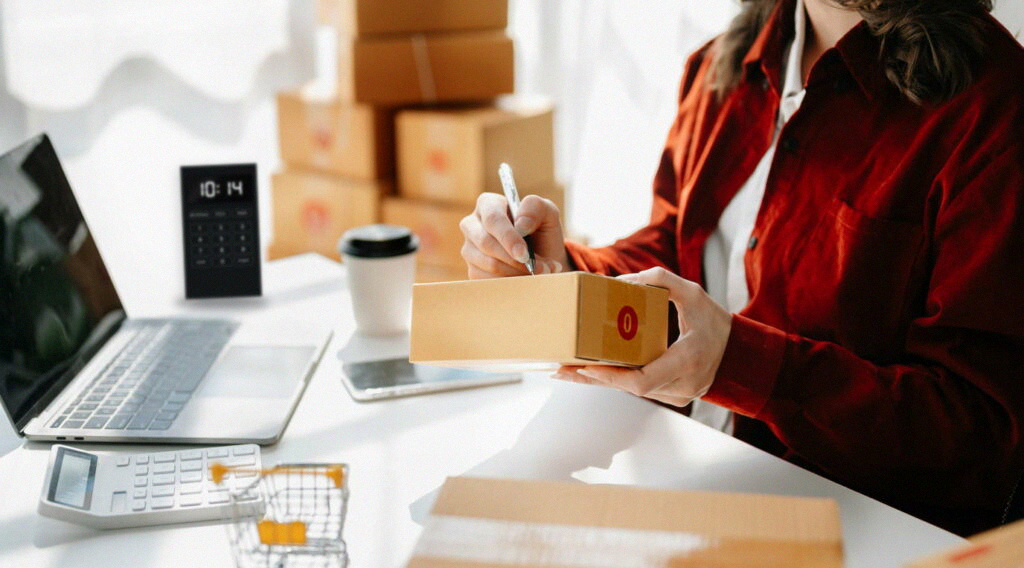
**10:14**
